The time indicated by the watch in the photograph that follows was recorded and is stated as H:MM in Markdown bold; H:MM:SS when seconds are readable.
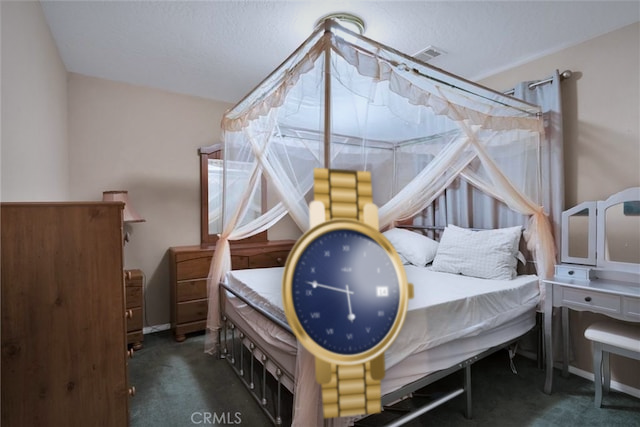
**5:47**
